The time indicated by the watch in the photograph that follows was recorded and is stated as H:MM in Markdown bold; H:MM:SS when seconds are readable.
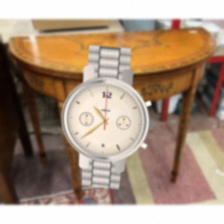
**10:38**
